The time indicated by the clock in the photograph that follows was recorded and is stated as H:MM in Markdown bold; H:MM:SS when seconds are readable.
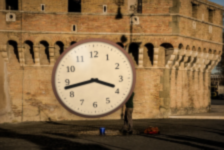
**3:43**
